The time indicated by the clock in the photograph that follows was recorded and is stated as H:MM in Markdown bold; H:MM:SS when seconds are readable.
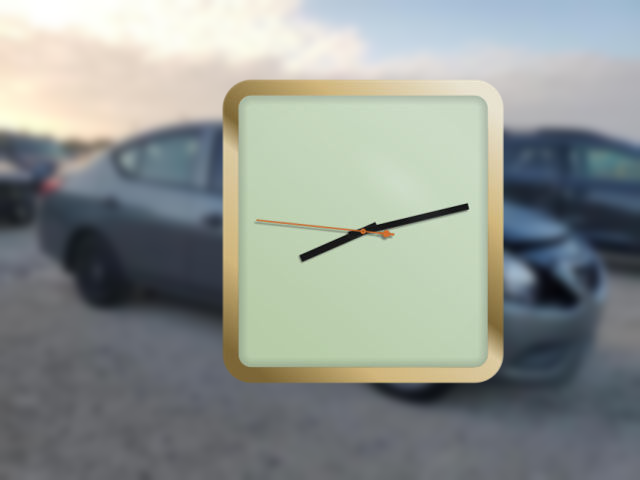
**8:12:46**
